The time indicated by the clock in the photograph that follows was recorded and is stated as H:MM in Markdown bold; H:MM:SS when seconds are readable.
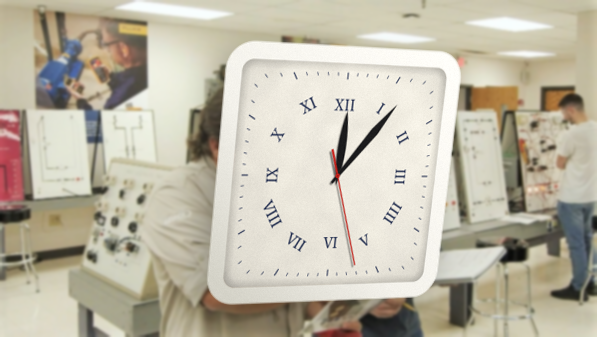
**12:06:27**
